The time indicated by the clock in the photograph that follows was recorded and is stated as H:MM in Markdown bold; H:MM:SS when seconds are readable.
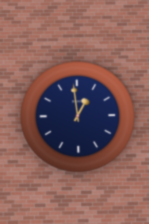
**12:59**
